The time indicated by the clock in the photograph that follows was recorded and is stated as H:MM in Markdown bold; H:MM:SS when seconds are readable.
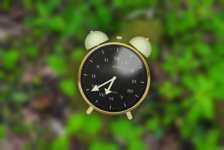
**6:39**
